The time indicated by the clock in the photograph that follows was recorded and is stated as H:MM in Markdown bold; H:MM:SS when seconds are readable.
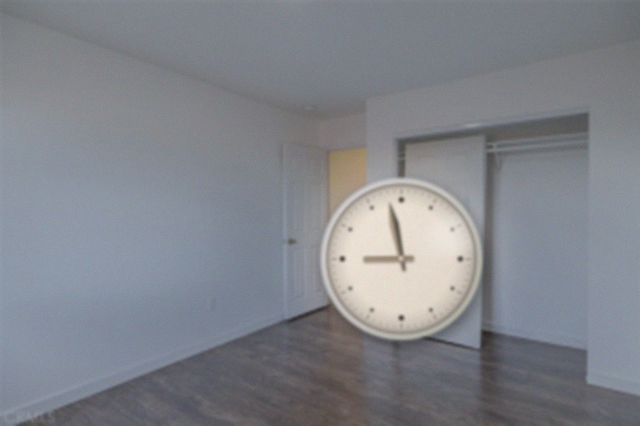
**8:58**
